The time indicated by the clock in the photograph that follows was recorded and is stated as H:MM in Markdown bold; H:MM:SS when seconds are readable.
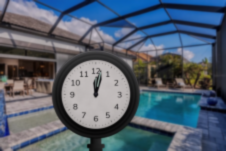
**12:02**
